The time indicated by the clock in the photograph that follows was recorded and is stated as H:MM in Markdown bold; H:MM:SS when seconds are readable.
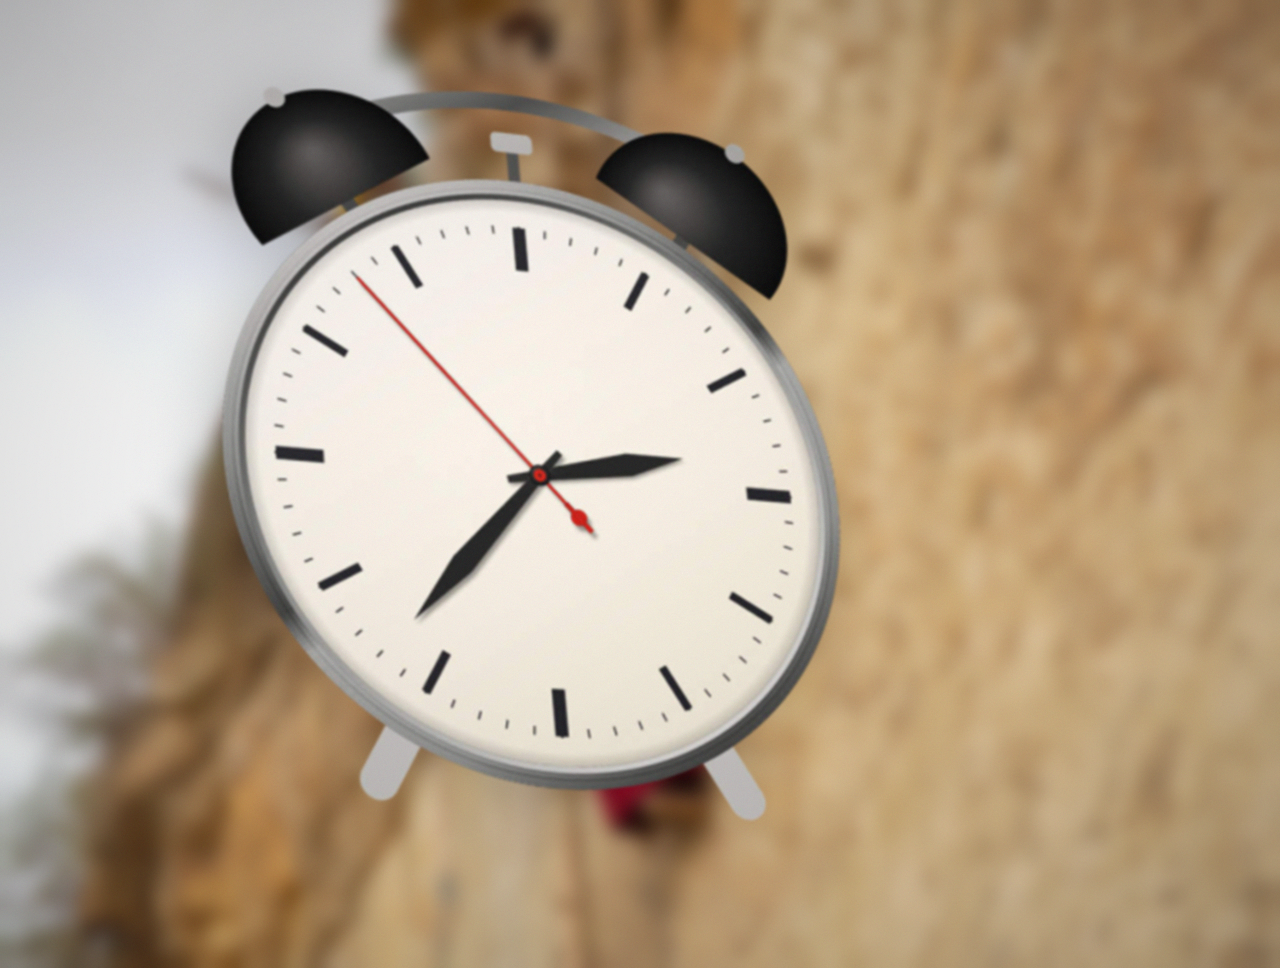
**2:36:53**
